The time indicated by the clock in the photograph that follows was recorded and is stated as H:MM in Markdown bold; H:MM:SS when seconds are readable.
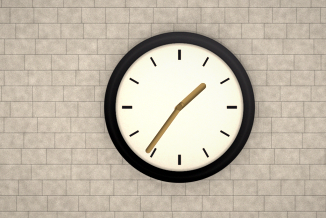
**1:36**
